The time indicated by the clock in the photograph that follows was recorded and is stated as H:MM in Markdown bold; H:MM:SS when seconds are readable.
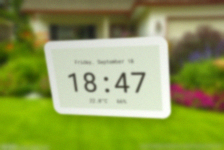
**18:47**
